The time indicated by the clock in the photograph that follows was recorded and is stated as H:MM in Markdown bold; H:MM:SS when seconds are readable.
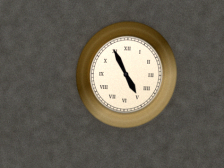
**4:55**
